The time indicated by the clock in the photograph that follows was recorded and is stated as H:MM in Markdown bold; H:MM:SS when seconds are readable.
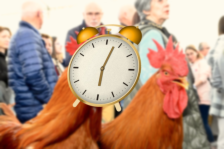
**6:03**
